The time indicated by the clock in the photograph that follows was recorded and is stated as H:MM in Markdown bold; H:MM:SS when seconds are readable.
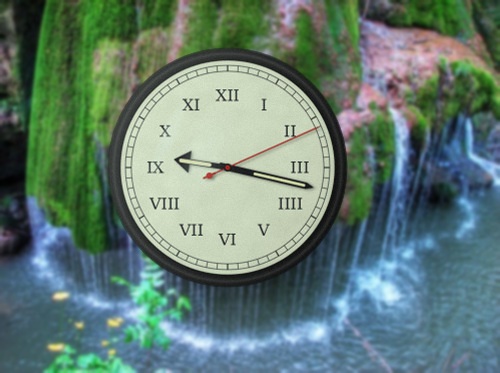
**9:17:11**
